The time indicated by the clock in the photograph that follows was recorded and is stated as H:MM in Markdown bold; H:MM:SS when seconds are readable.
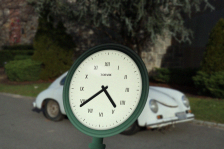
**4:39**
